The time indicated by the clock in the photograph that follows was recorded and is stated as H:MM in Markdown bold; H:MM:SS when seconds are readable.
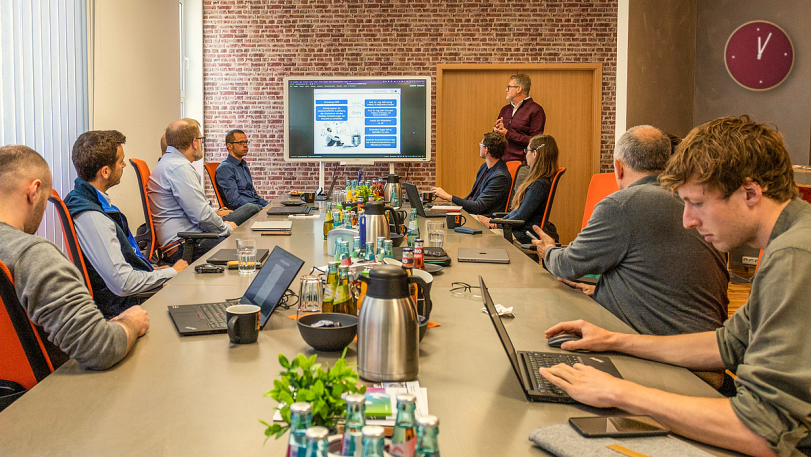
**12:05**
